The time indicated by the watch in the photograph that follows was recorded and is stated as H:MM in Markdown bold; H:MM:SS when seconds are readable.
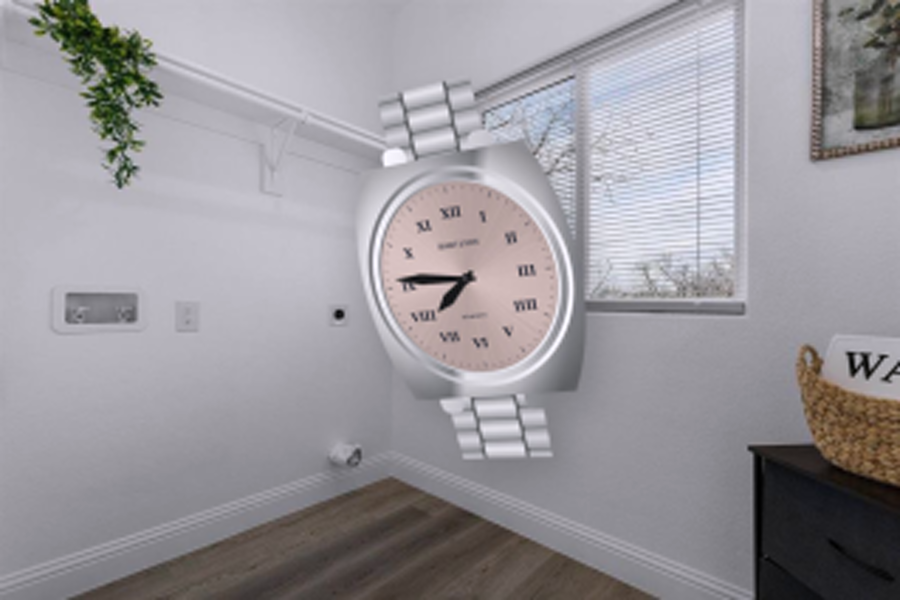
**7:46**
